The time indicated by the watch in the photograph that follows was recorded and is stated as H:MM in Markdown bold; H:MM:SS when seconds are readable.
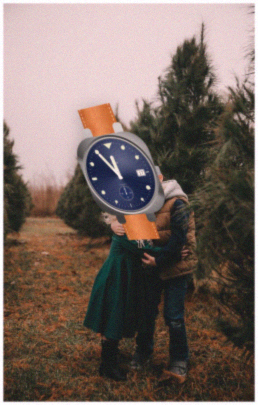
**11:55**
